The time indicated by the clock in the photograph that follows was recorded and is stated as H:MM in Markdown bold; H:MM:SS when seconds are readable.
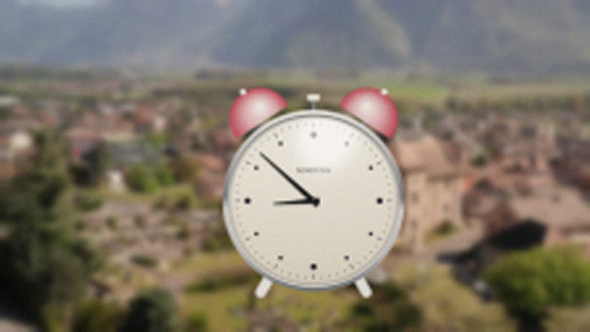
**8:52**
